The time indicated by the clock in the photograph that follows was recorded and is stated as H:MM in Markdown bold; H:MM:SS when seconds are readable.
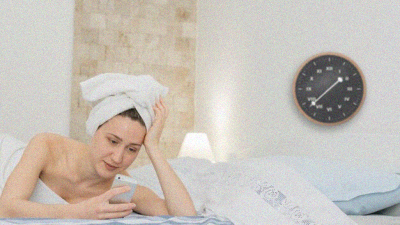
**1:38**
